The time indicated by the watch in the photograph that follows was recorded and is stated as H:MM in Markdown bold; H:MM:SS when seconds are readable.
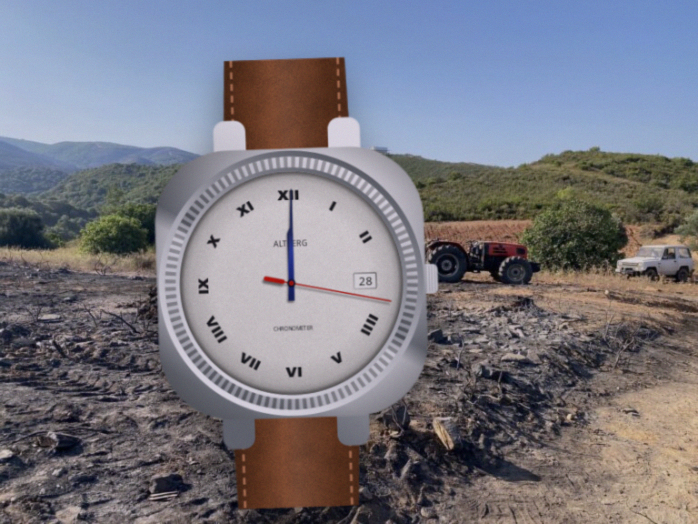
**12:00:17**
